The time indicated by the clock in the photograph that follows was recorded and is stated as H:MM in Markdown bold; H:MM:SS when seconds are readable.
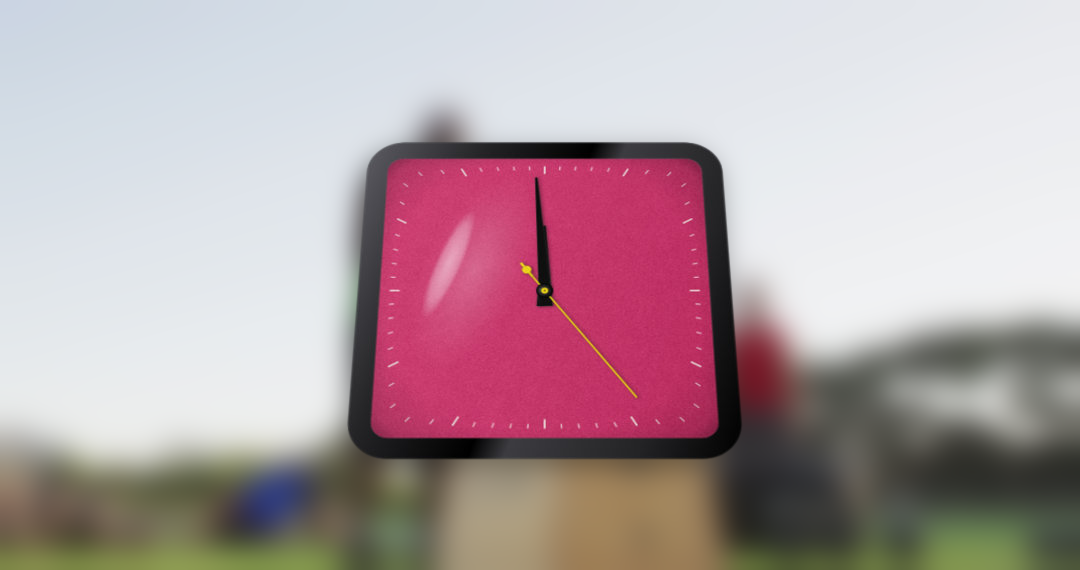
**11:59:24**
